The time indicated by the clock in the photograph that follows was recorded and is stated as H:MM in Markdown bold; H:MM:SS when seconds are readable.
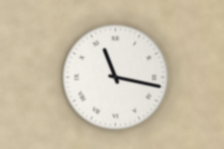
**11:17**
